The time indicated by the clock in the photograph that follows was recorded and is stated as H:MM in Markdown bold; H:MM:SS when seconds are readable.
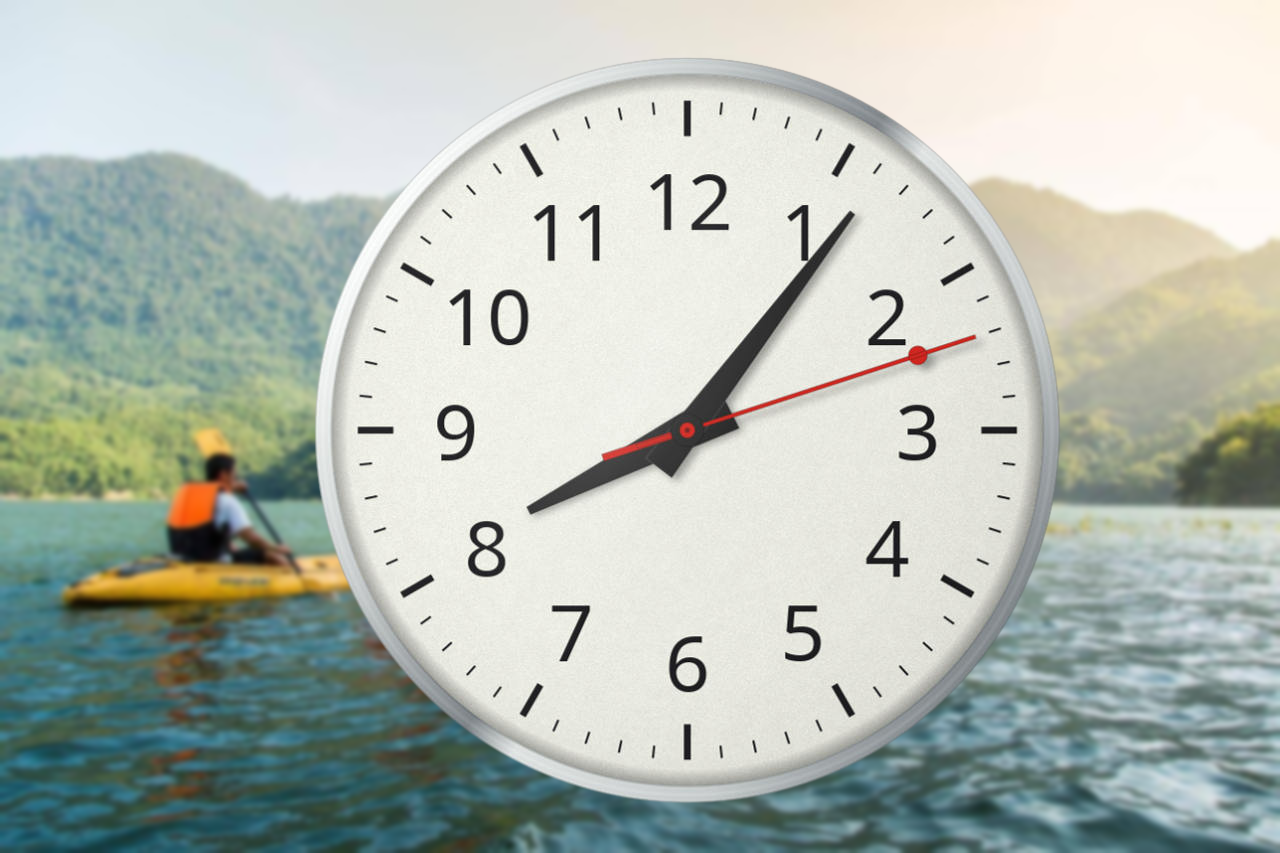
**8:06:12**
